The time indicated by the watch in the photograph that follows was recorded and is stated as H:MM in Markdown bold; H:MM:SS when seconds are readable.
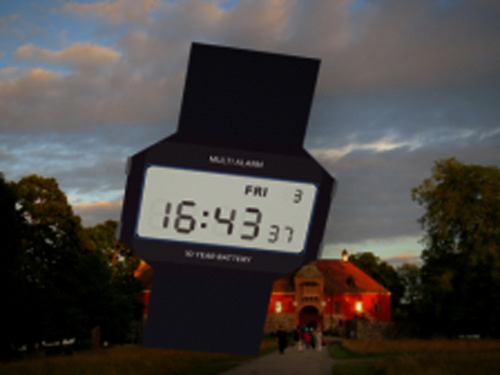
**16:43:37**
